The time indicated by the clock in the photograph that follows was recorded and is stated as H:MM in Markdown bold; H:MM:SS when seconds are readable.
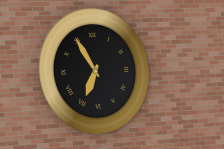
**6:55**
